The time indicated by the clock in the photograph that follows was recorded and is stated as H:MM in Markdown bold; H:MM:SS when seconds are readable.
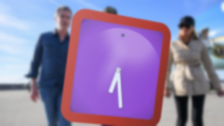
**6:28**
